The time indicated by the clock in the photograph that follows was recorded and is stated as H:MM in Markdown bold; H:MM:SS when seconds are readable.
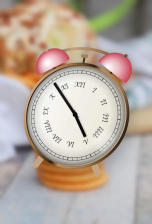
**4:53**
